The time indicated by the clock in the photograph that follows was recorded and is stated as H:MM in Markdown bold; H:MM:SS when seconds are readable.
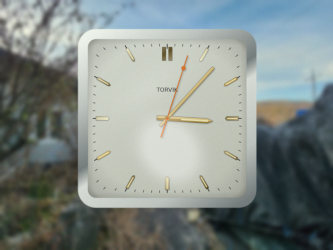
**3:07:03**
